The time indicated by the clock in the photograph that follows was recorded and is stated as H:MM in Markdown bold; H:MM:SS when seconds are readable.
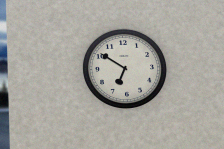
**6:51**
